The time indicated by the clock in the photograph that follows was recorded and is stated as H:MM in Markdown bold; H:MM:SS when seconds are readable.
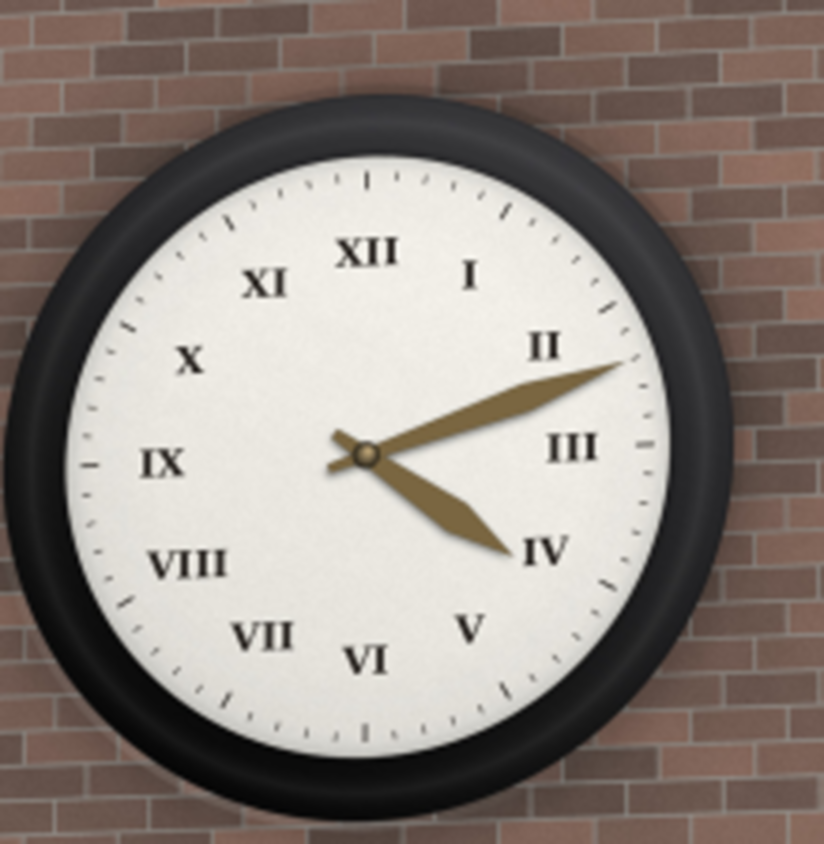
**4:12**
